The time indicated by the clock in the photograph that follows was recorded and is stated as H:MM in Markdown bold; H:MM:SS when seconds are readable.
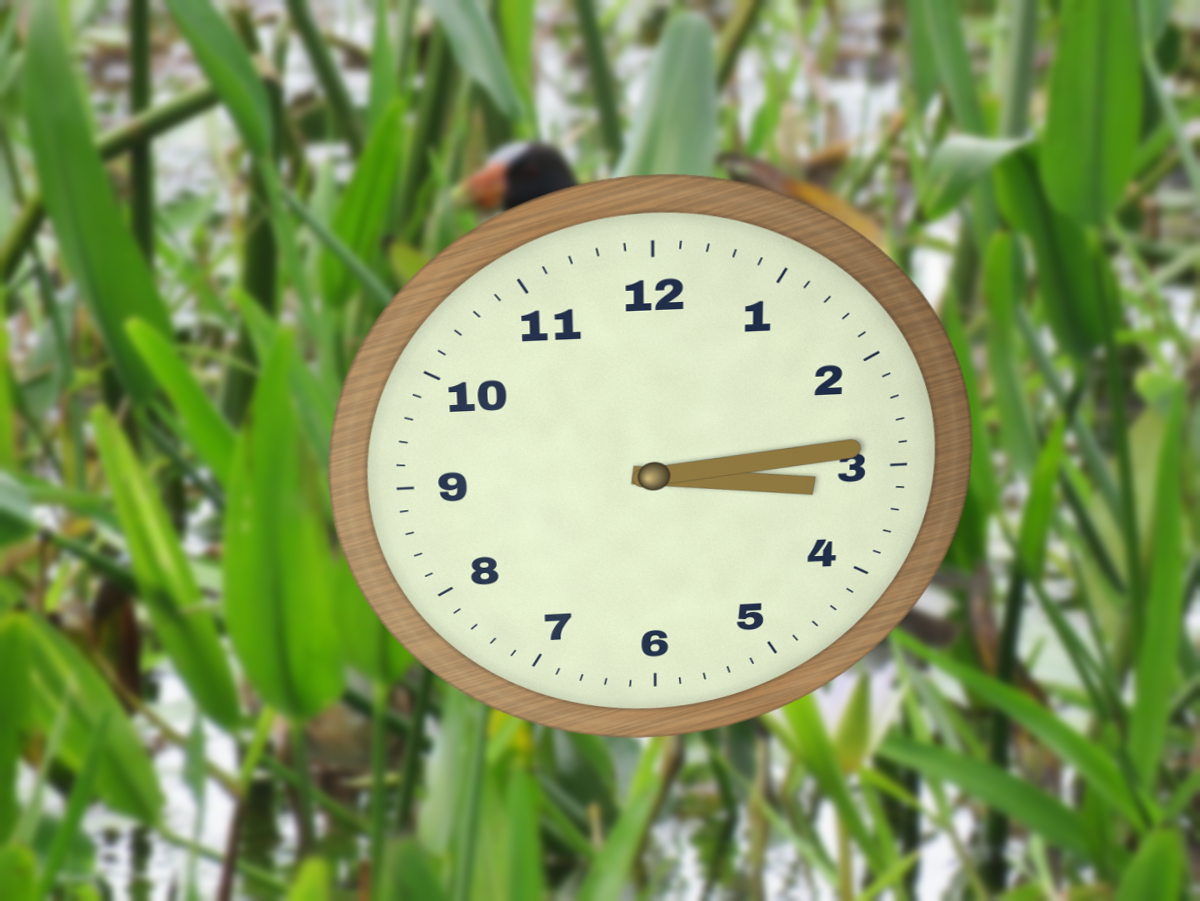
**3:14**
